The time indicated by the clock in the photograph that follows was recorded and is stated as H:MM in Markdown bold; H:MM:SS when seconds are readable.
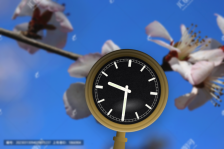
**9:30**
